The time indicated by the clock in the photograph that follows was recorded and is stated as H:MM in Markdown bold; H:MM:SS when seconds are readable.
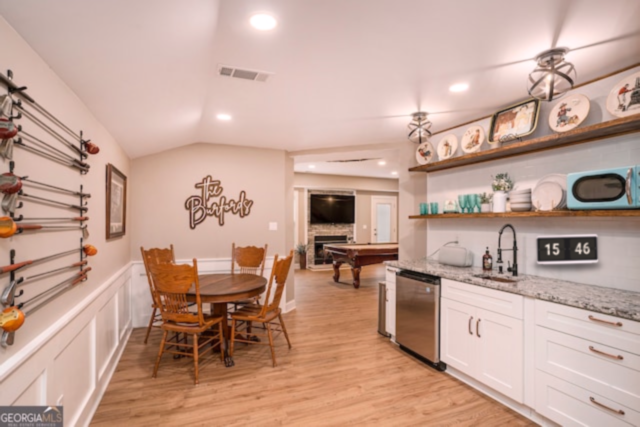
**15:46**
